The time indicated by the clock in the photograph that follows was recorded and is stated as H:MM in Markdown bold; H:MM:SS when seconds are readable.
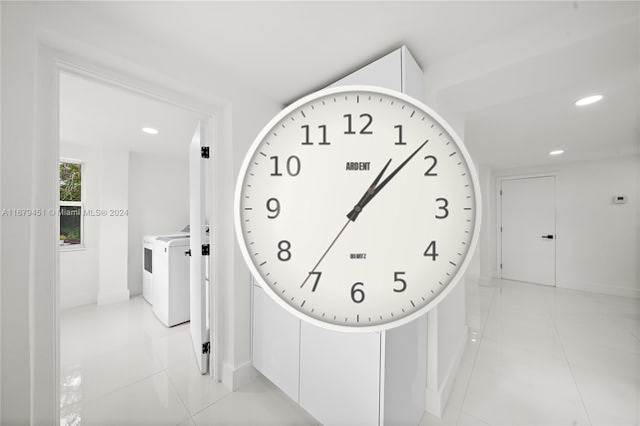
**1:07:36**
